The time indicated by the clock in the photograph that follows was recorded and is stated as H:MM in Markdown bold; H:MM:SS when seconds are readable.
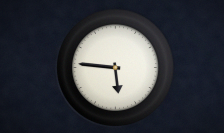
**5:46**
